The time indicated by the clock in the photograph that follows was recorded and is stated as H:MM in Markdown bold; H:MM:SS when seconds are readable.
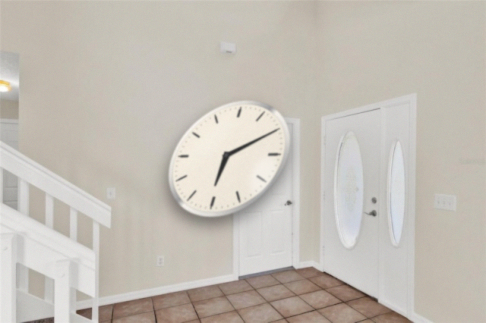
**6:10**
